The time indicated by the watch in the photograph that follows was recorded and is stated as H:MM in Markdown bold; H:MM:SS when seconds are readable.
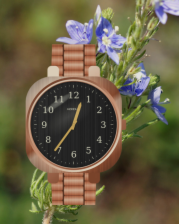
**12:36**
